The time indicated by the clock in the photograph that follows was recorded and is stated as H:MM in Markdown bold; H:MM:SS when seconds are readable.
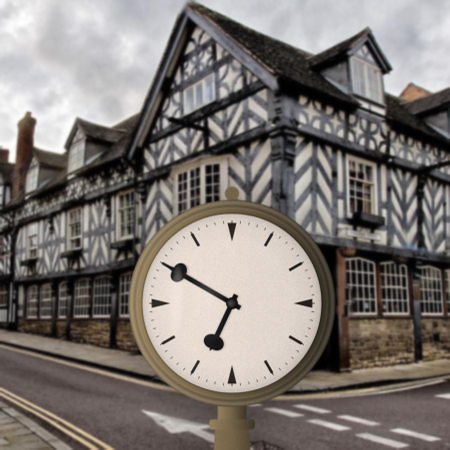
**6:50**
